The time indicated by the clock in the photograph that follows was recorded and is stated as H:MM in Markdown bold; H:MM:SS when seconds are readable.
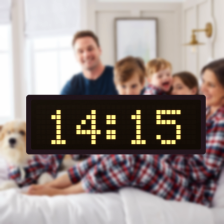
**14:15**
